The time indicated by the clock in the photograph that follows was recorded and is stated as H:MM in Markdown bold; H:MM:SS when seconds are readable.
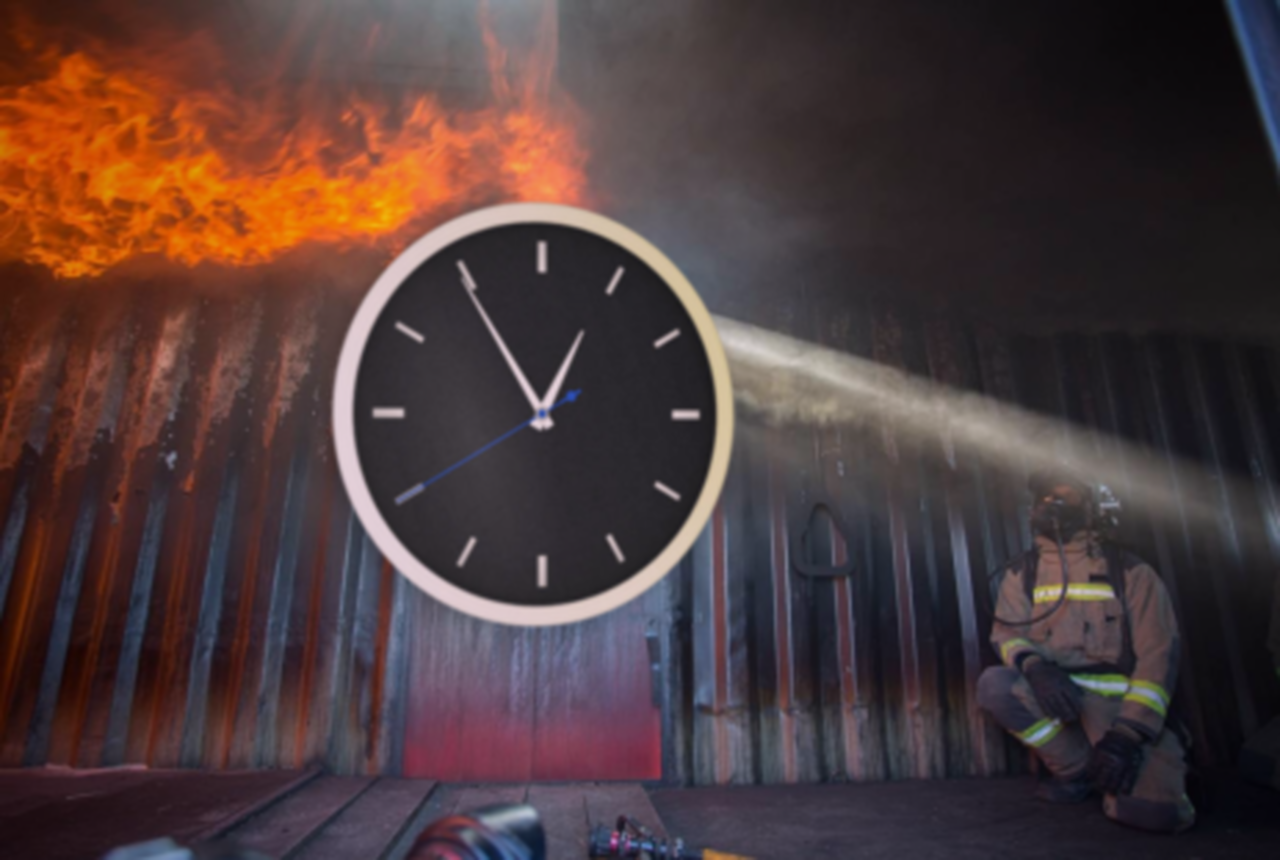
**12:54:40**
